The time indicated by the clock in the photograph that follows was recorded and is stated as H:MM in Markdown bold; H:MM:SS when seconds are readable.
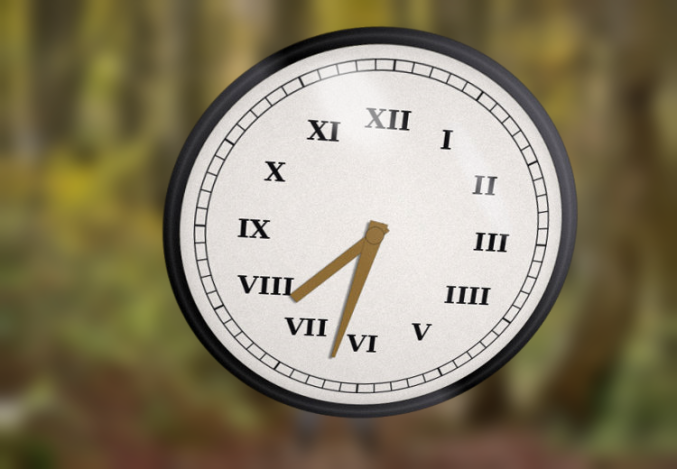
**7:32**
